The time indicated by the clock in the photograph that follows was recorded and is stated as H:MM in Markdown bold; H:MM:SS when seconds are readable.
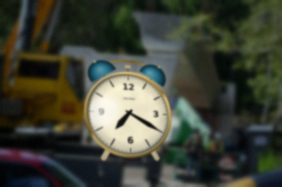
**7:20**
